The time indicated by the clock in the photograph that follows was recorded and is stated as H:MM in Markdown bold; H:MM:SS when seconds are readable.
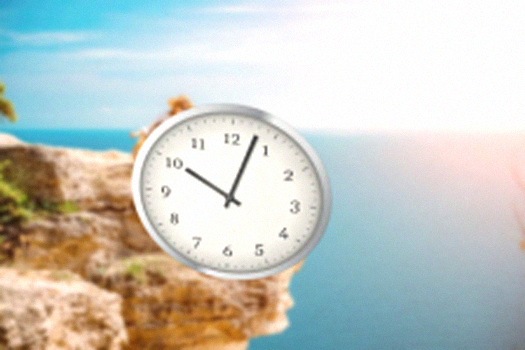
**10:03**
